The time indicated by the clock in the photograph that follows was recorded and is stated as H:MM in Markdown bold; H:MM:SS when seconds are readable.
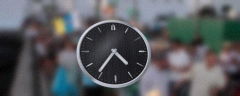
**4:36**
